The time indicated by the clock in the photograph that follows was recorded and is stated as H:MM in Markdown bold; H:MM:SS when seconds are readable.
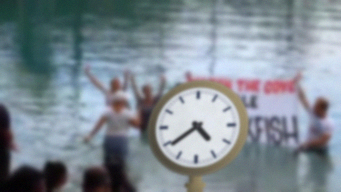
**4:39**
